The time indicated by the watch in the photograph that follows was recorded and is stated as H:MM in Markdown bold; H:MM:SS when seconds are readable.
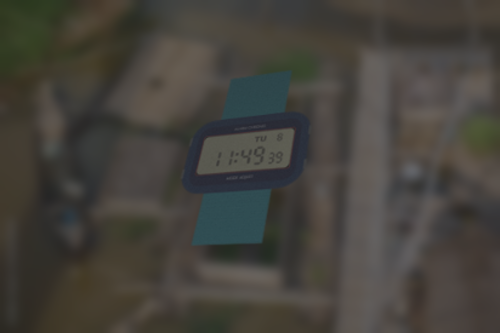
**11:49:39**
